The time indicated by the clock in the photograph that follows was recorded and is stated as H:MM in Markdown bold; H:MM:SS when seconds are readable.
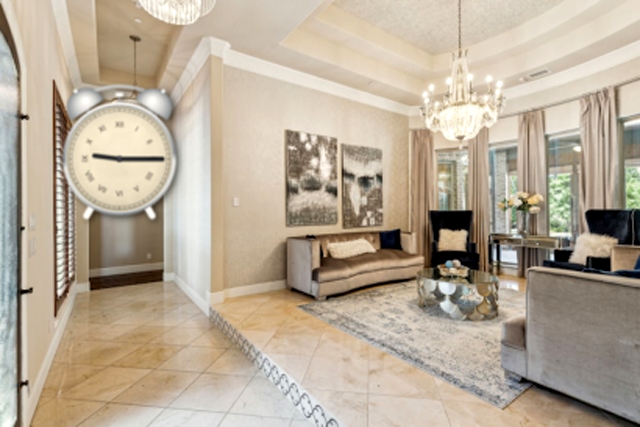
**9:15**
